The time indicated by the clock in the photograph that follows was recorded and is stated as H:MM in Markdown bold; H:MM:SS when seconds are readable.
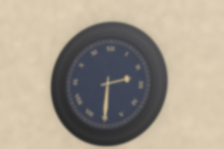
**2:30**
